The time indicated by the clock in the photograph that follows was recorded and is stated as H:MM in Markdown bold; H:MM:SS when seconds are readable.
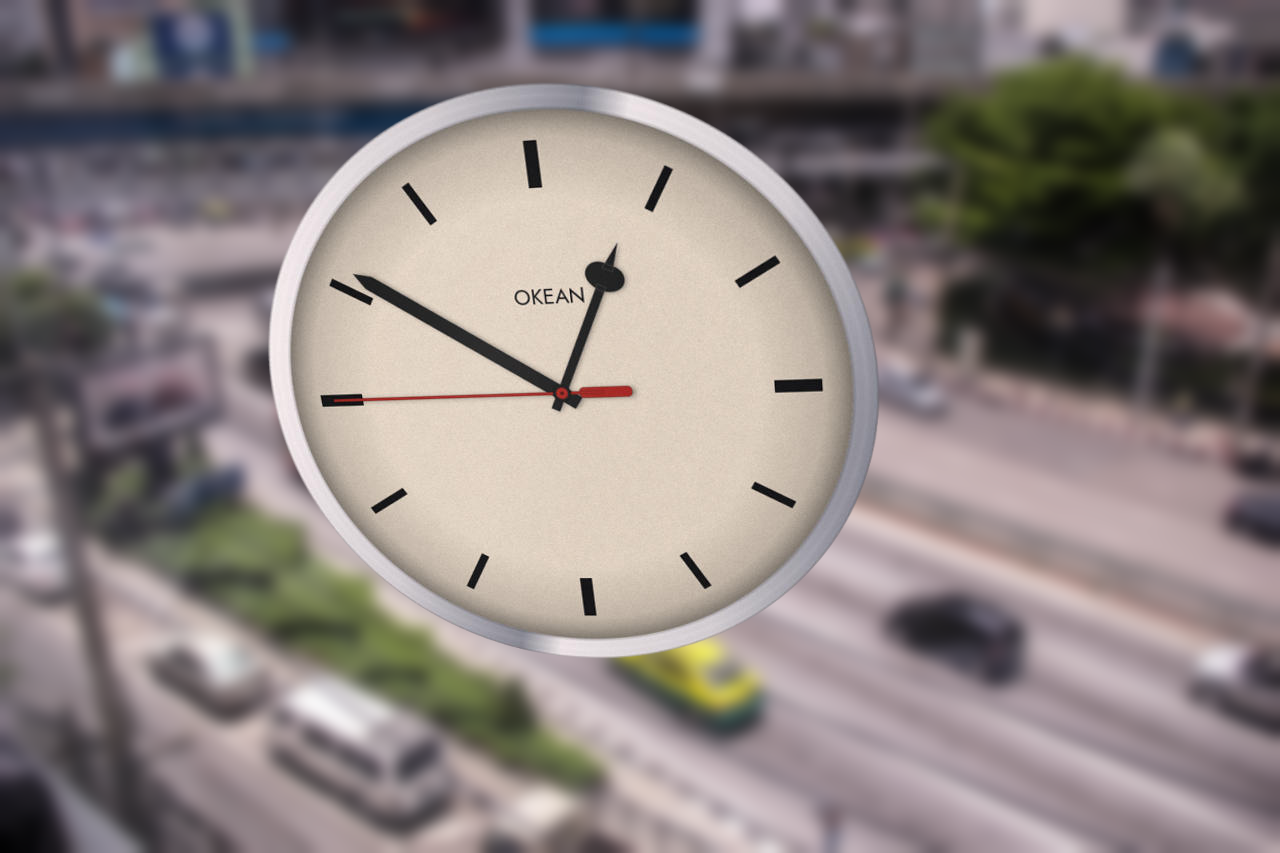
**12:50:45**
